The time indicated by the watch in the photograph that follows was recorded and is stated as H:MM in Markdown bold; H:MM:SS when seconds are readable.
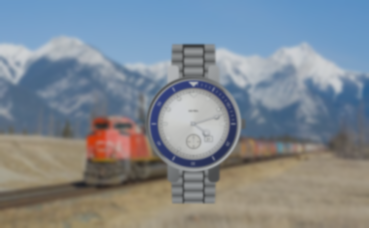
**4:12**
